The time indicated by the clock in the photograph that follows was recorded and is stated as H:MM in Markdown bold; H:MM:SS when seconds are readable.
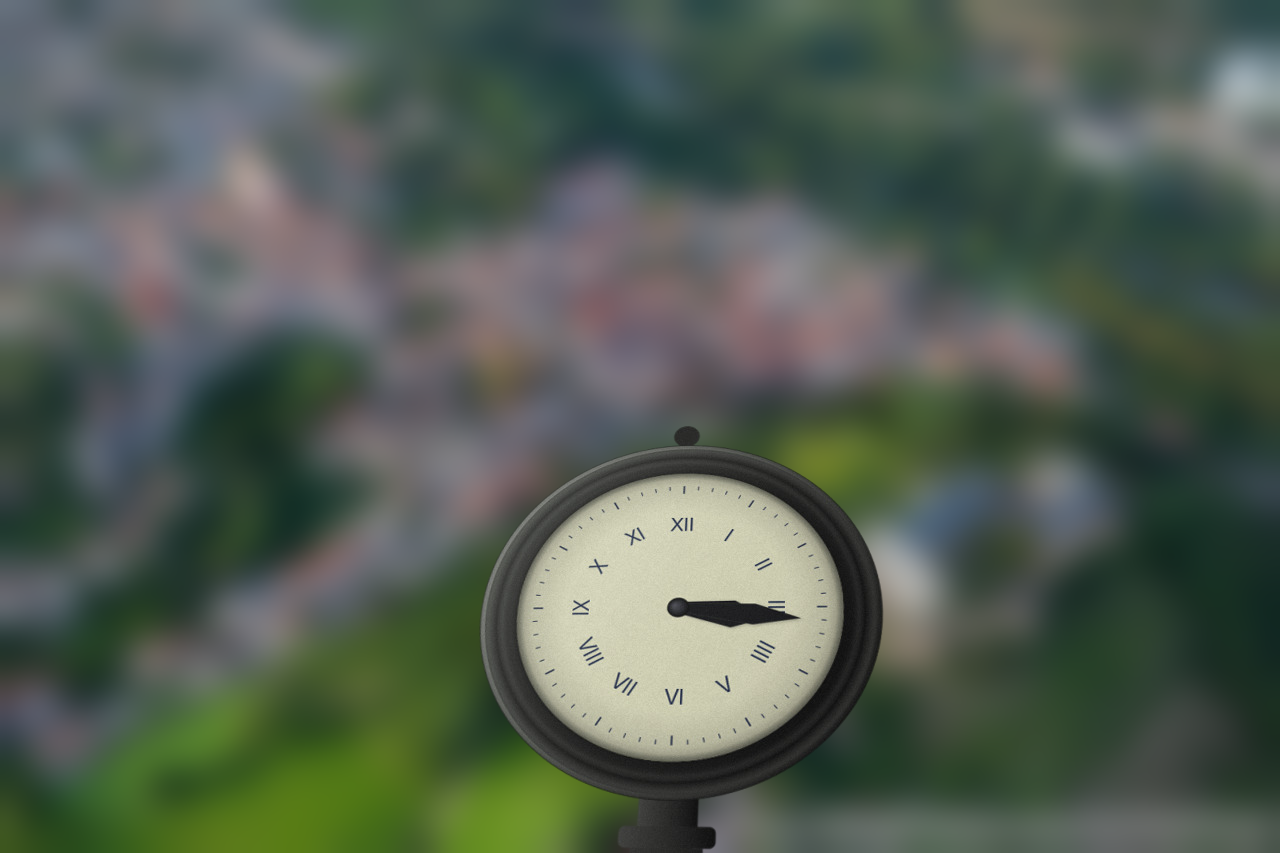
**3:16**
